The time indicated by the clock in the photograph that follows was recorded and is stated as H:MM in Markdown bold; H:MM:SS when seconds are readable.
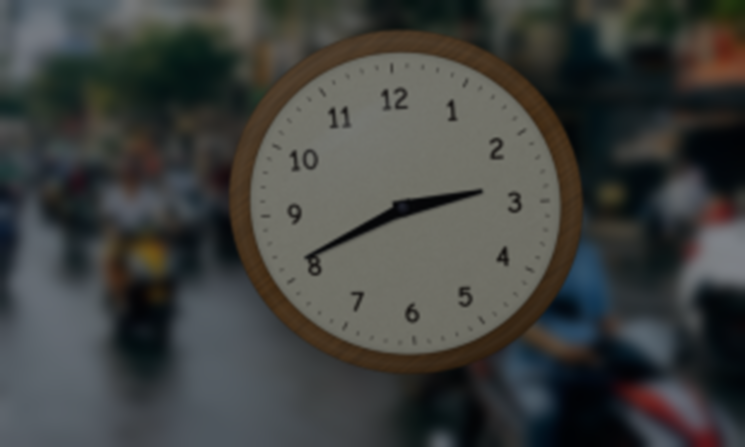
**2:41**
